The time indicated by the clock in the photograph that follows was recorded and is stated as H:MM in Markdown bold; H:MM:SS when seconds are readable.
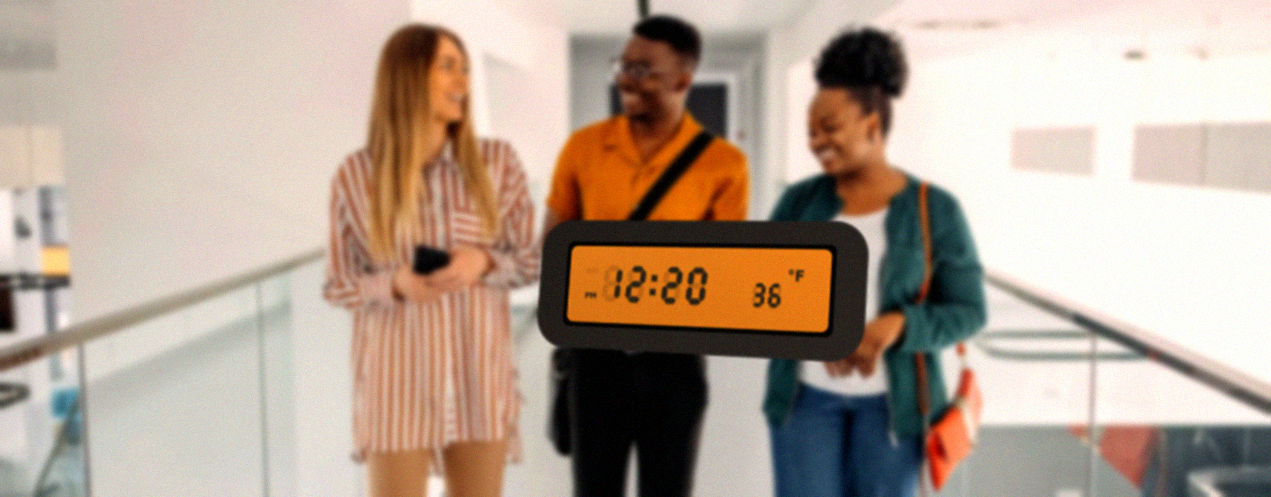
**12:20**
